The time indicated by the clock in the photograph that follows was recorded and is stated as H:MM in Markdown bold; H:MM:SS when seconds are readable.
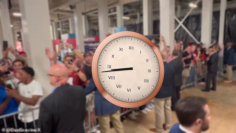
**8:43**
